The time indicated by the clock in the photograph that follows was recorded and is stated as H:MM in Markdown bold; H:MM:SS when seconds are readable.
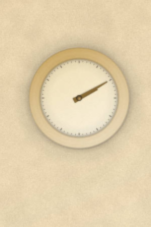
**2:10**
